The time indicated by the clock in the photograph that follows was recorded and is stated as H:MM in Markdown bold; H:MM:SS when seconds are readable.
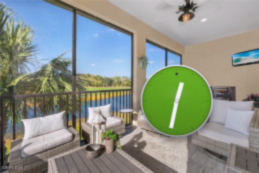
**12:32**
